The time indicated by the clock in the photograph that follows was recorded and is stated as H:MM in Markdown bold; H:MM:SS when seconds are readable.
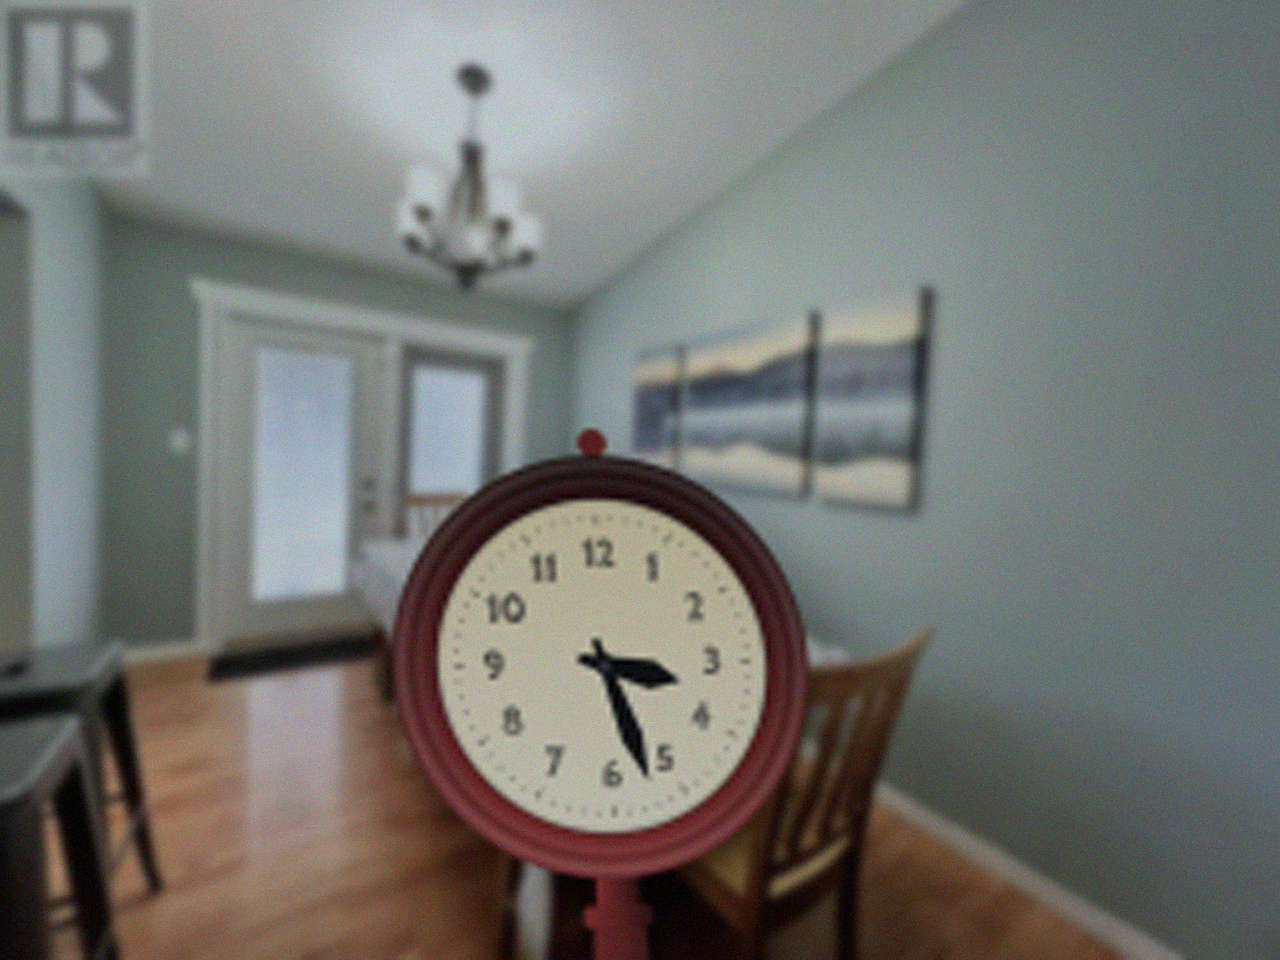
**3:27**
